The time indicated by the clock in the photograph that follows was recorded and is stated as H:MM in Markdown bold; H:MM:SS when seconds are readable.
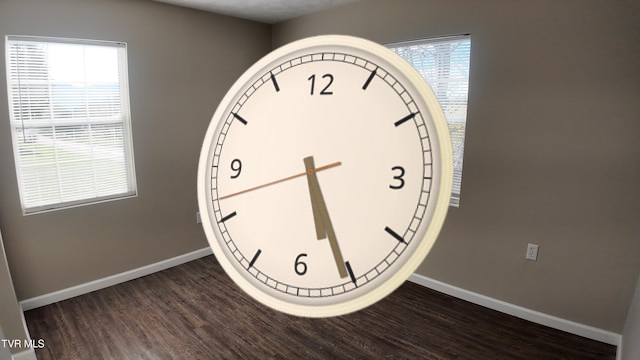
**5:25:42**
